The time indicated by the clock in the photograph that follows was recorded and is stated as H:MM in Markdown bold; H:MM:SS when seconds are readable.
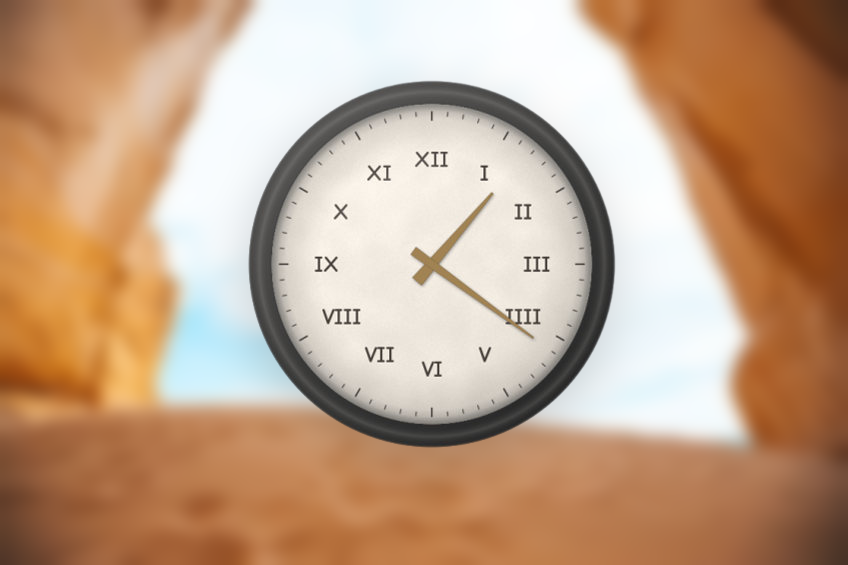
**1:21**
